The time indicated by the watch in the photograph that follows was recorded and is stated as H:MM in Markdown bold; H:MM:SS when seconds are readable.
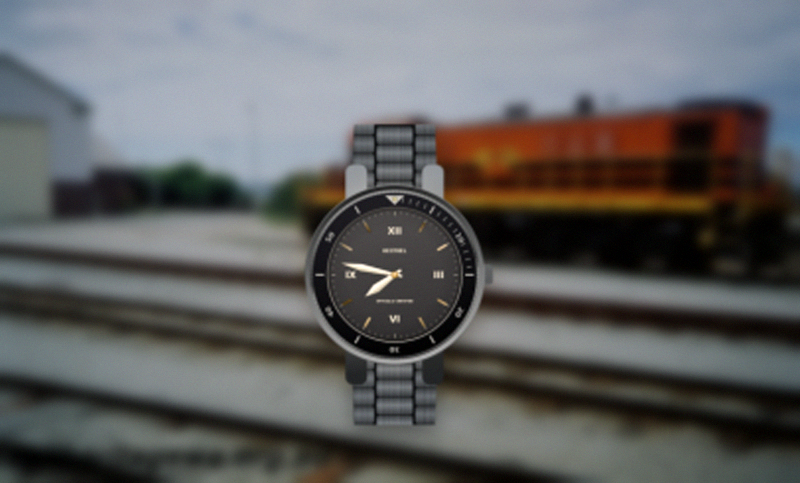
**7:47**
